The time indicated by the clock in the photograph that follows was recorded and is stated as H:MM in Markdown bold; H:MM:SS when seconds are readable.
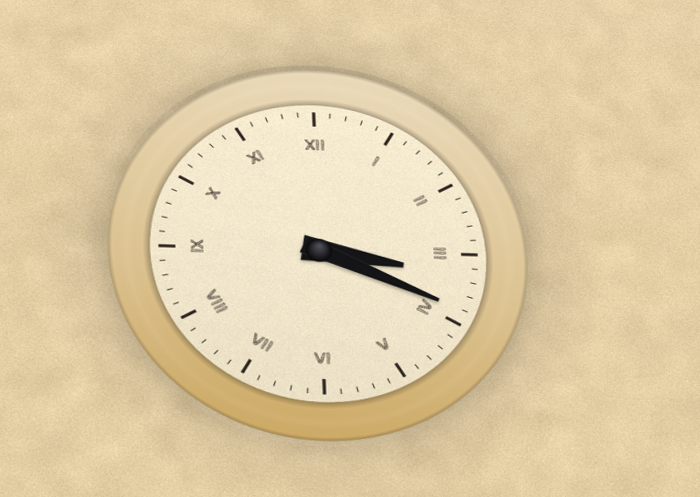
**3:19**
